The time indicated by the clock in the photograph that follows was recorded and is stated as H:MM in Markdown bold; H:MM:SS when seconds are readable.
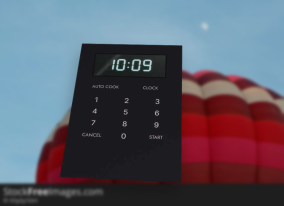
**10:09**
